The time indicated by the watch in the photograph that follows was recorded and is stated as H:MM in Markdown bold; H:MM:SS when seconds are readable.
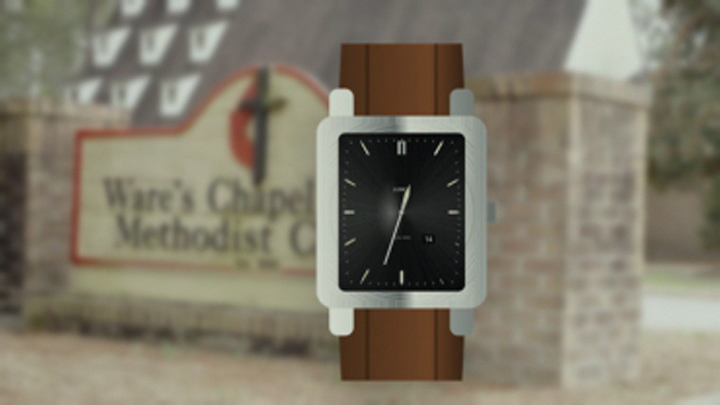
**12:33**
